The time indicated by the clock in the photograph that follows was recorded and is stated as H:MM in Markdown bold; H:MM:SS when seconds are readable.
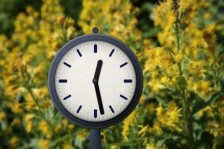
**12:28**
